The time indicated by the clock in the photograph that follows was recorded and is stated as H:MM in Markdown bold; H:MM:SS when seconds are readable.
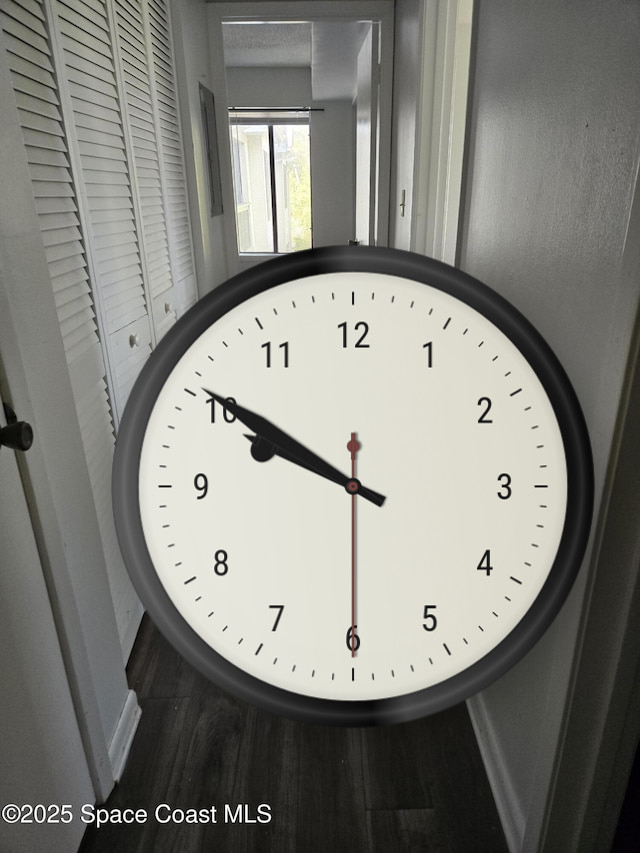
**9:50:30**
